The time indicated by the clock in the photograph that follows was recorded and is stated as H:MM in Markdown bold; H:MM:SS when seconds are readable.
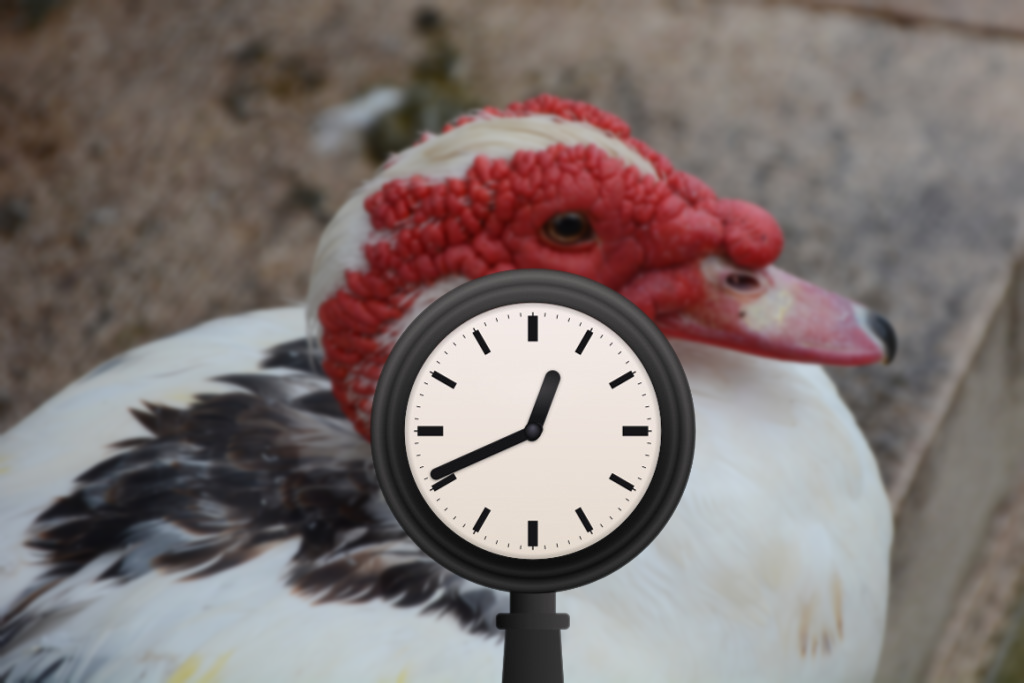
**12:41**
